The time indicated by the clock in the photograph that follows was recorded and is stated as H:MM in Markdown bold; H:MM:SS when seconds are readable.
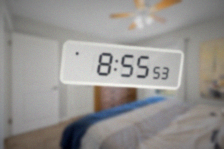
**8:55:53**
